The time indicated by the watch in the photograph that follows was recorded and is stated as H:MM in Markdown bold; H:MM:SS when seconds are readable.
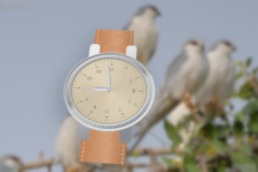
**8:59**
